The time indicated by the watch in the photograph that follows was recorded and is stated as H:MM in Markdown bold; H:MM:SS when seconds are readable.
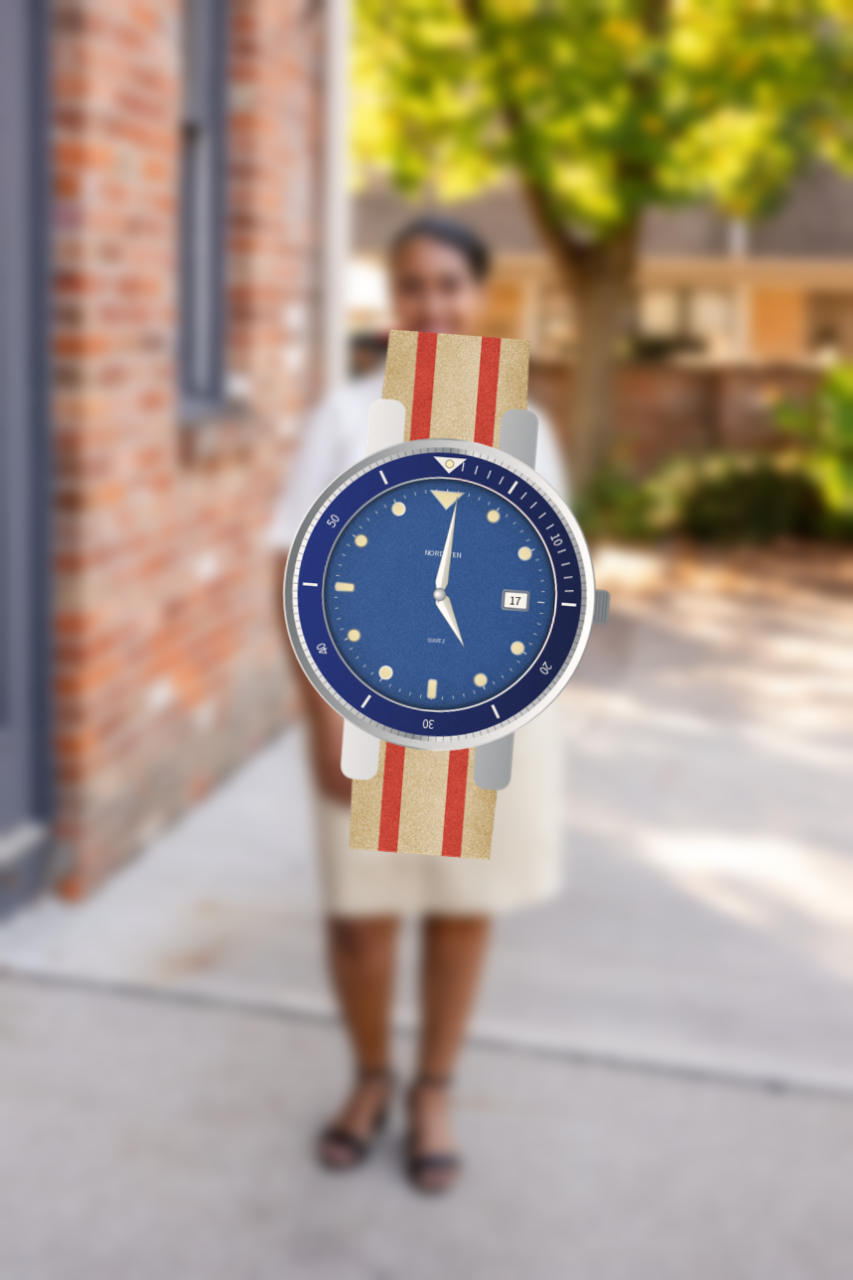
**5:01**
